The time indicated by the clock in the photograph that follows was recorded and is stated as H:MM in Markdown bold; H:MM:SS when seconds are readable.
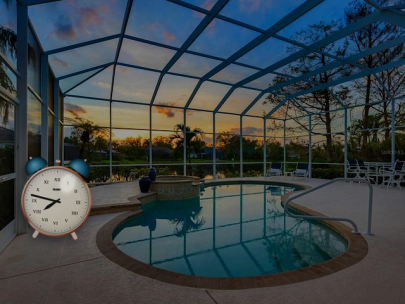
**7:47**
